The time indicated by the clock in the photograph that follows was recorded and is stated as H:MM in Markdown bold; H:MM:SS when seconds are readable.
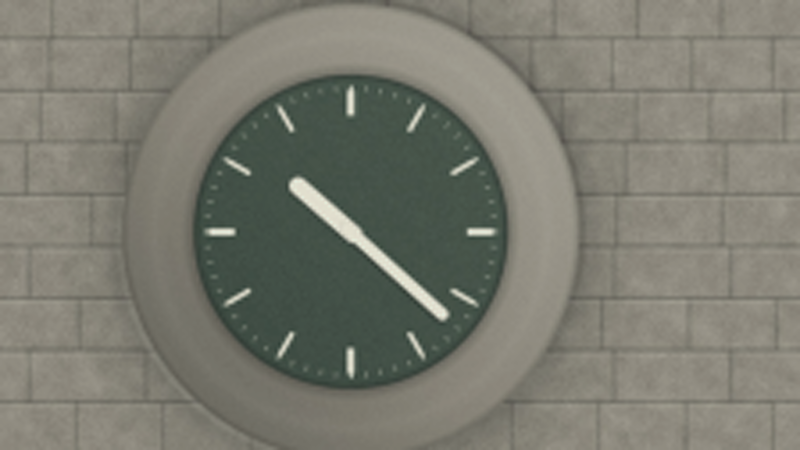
**10:22**
